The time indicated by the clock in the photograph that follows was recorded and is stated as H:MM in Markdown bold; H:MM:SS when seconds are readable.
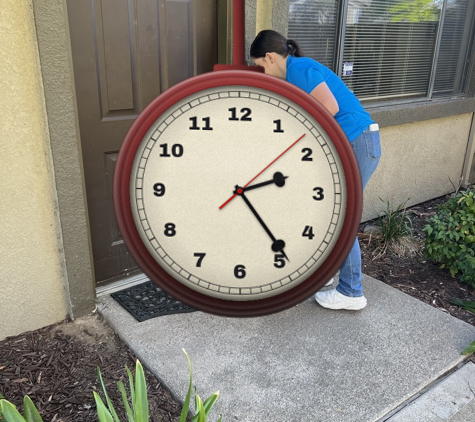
**2:24:08**
